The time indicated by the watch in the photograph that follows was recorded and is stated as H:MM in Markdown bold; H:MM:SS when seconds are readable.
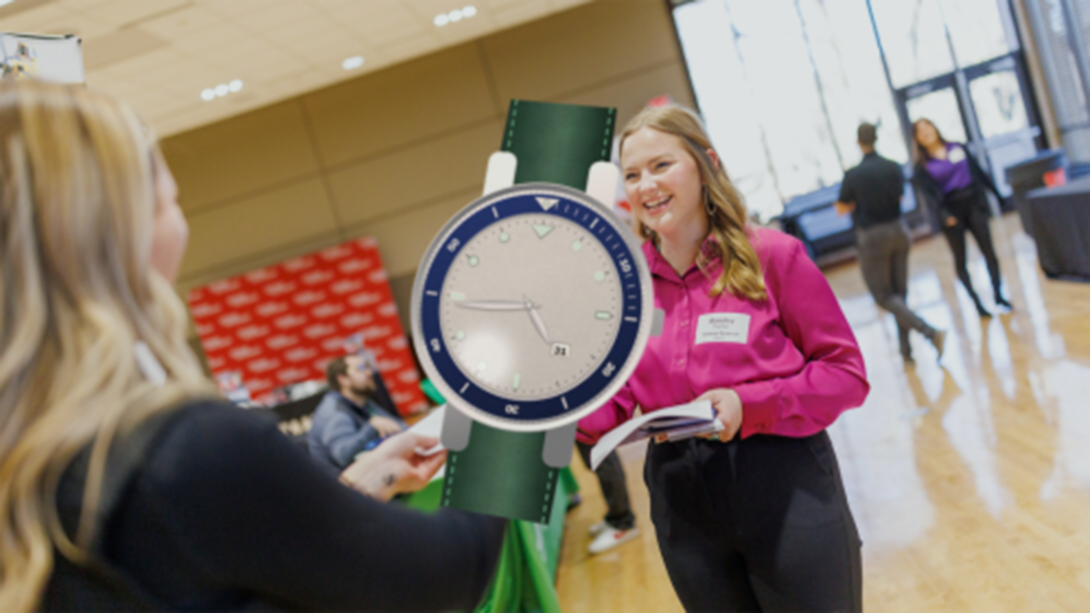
**4:44**
